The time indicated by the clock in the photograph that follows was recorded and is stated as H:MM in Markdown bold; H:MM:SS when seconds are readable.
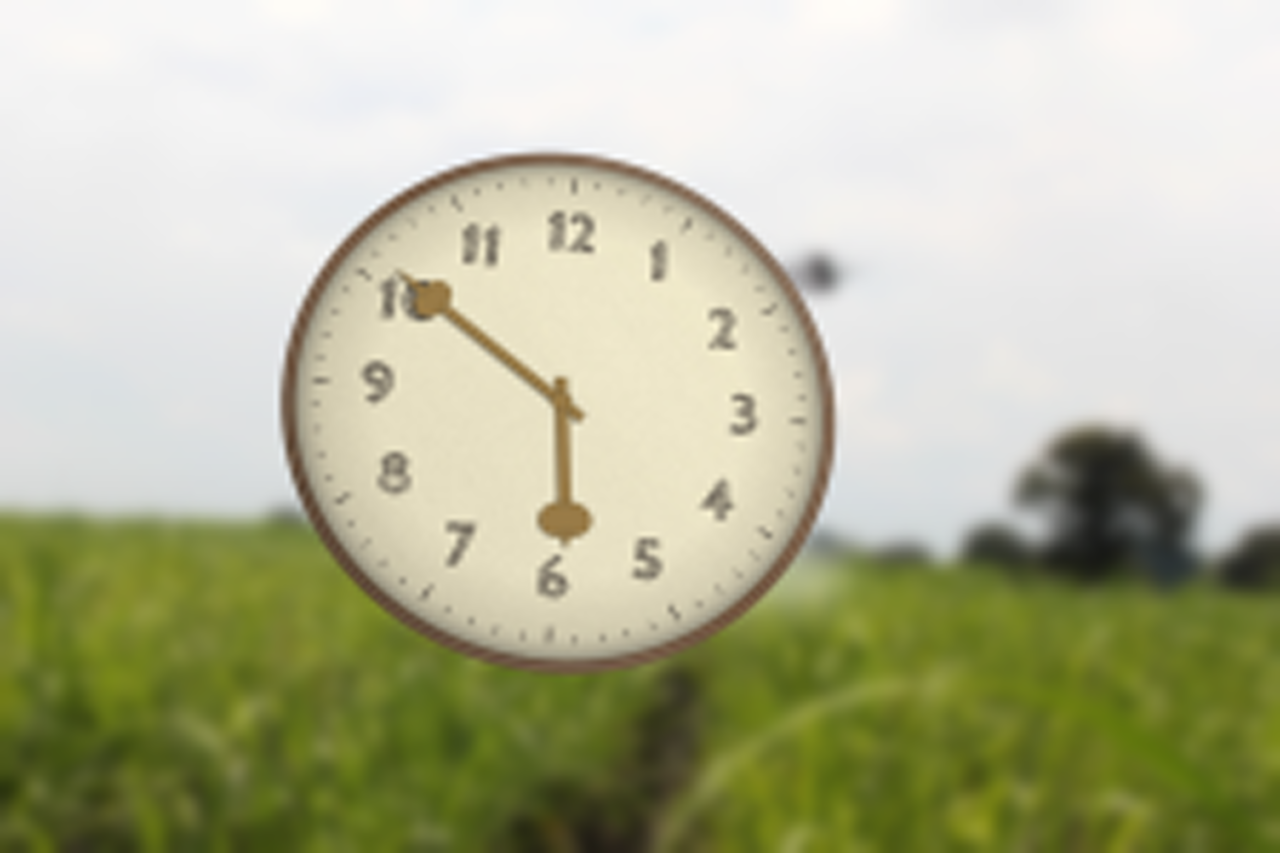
**5:51**
